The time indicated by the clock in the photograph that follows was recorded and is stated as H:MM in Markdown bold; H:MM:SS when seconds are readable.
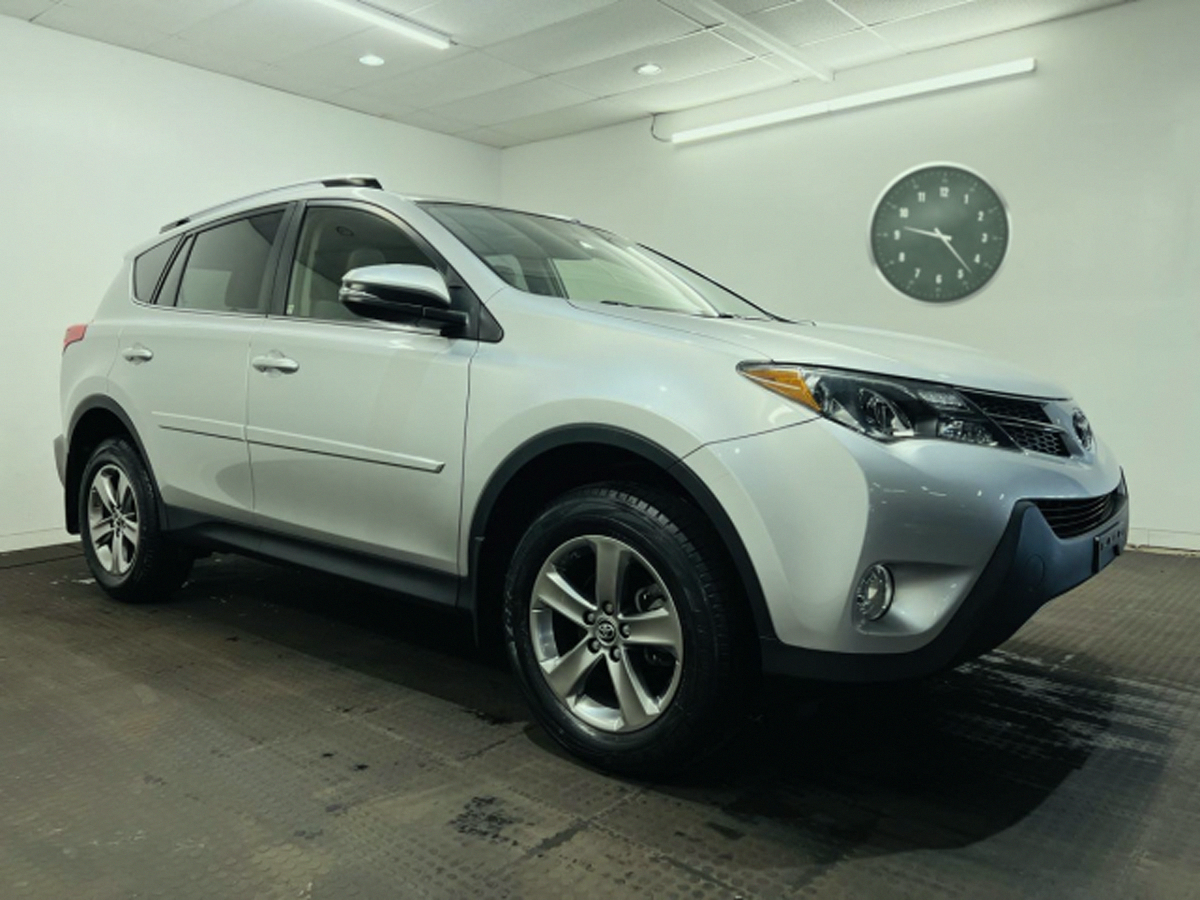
**9:23**
